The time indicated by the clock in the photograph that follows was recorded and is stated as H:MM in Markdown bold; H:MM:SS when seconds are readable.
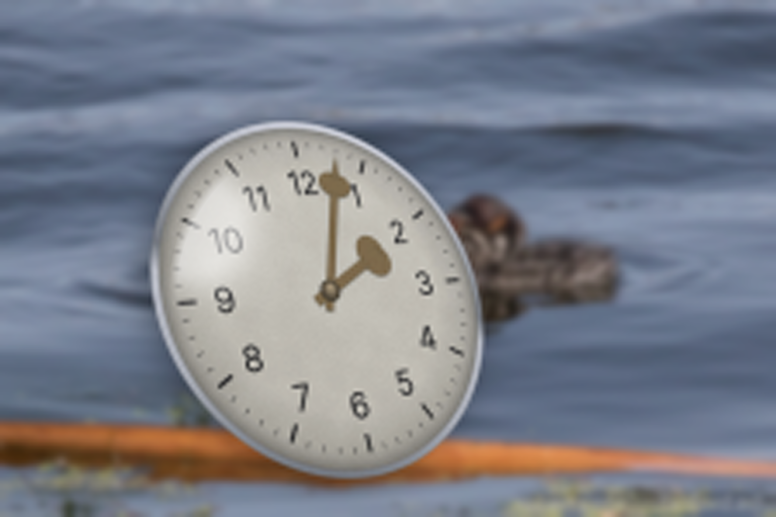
**2:03**
